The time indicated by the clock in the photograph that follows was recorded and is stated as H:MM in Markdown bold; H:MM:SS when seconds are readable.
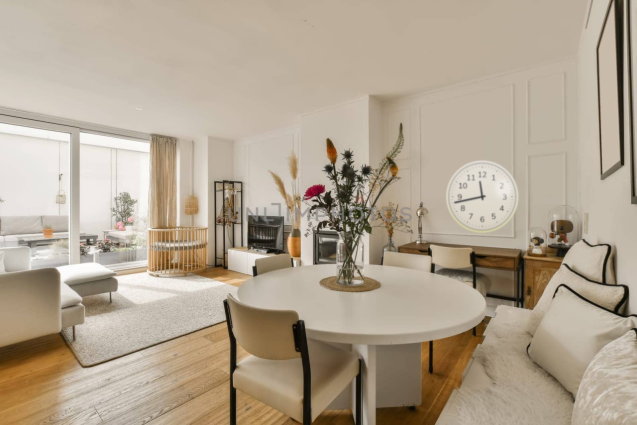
**11:43**
